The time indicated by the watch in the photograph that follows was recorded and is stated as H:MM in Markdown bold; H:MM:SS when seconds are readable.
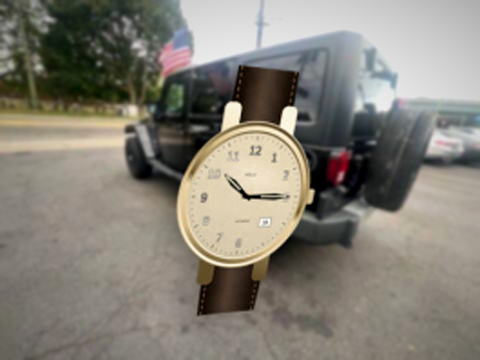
**10:15**
